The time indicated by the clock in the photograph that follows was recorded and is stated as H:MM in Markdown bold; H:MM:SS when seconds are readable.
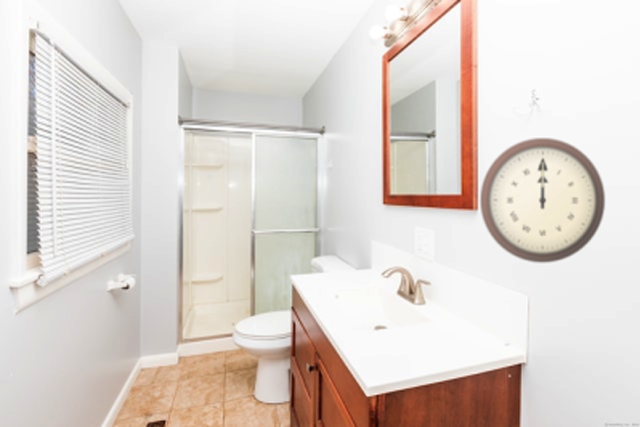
**12:00**
